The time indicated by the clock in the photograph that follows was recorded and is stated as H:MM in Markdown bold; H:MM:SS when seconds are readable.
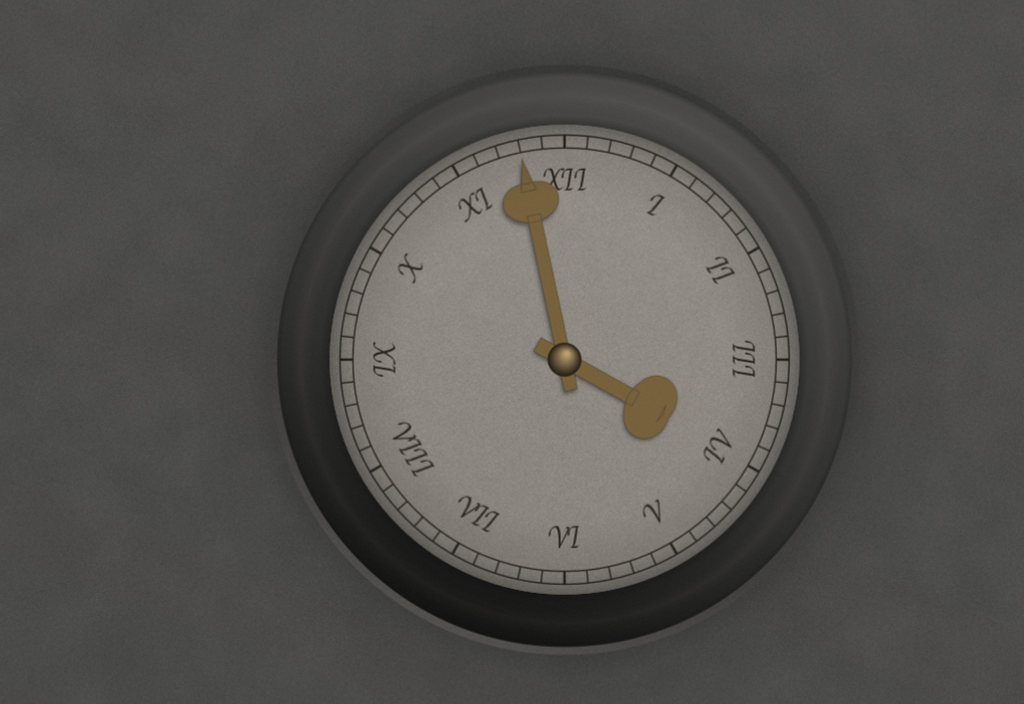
**3:58**
